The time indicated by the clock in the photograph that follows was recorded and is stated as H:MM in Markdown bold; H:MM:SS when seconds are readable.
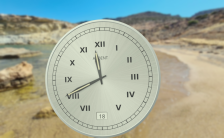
**11:41**
